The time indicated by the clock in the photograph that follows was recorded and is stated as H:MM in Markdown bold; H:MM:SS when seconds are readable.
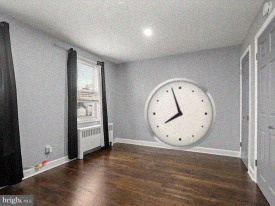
**7:57**
